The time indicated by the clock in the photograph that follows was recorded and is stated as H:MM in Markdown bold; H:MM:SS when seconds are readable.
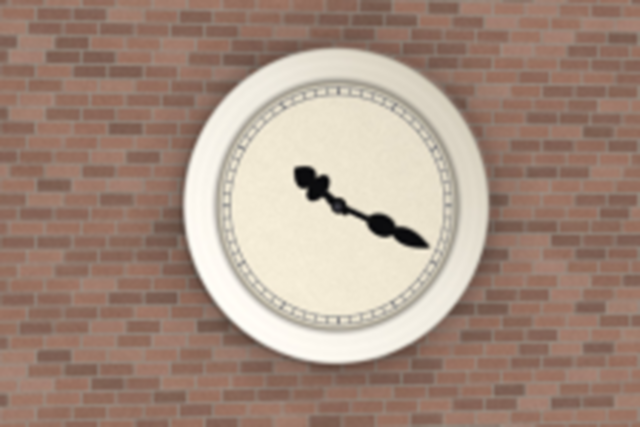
**10:19**
